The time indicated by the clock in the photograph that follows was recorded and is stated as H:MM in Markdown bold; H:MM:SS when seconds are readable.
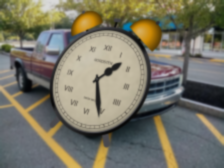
**1:26**
